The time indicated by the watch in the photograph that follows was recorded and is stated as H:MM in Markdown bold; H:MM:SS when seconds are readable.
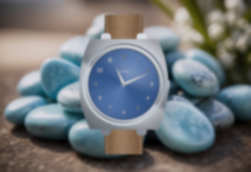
**11:11**
